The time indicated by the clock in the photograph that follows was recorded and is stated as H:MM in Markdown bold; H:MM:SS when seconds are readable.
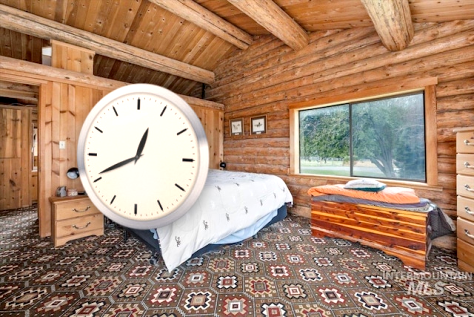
**12:41**
